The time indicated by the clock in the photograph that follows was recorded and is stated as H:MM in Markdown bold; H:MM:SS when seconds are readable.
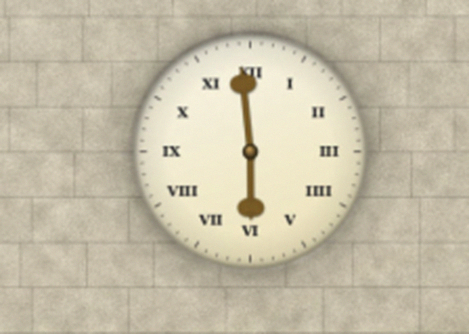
**5:59**
